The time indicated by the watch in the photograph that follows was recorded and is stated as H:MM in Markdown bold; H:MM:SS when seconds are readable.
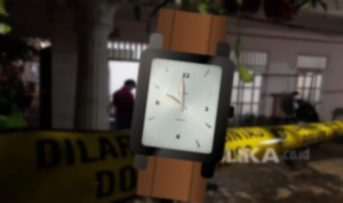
**9:59**
